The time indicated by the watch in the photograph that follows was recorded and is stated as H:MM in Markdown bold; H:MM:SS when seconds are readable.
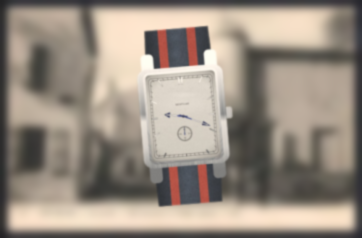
**9:19**
